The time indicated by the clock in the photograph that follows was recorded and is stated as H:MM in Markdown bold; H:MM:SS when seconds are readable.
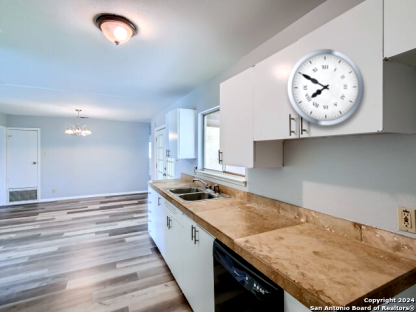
**7:50**
